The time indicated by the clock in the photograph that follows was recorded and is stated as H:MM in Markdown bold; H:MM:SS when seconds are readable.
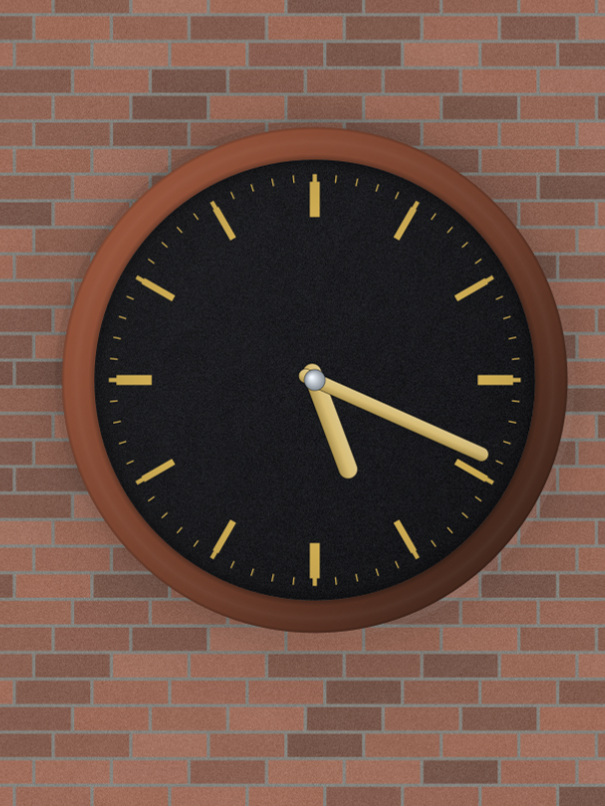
**5:19**
